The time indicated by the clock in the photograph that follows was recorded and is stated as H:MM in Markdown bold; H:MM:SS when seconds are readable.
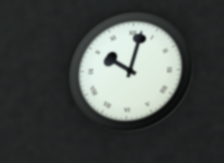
**10:02**
